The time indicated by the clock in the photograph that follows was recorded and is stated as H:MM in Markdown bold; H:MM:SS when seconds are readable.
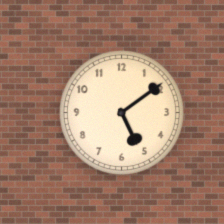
**5:09**
